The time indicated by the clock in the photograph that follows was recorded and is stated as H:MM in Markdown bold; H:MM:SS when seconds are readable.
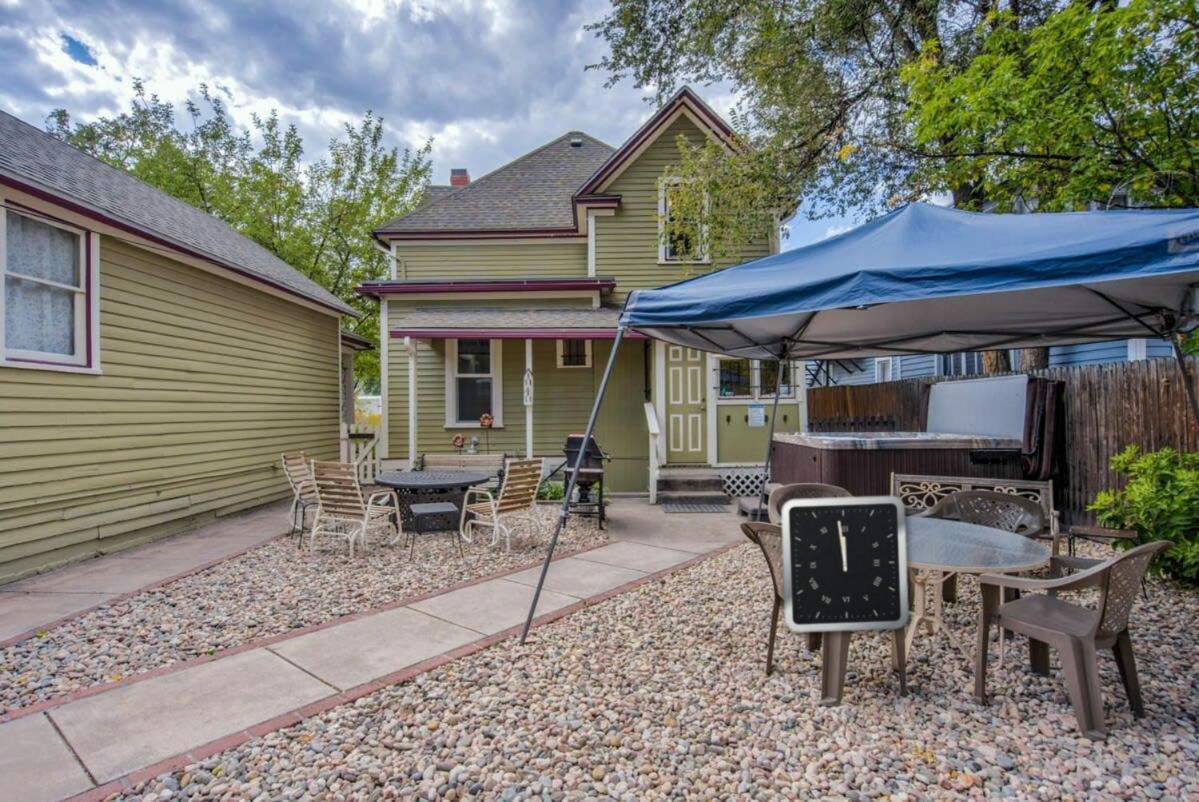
**11:59**
